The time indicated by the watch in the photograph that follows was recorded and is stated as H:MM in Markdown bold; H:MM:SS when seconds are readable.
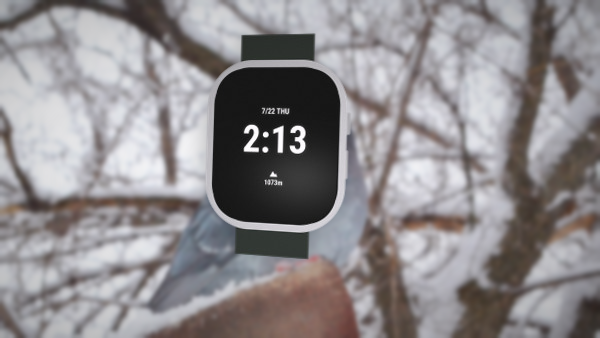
**2:13**
